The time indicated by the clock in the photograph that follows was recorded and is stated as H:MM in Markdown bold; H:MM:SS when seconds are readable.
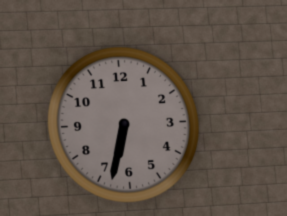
**6:33**
